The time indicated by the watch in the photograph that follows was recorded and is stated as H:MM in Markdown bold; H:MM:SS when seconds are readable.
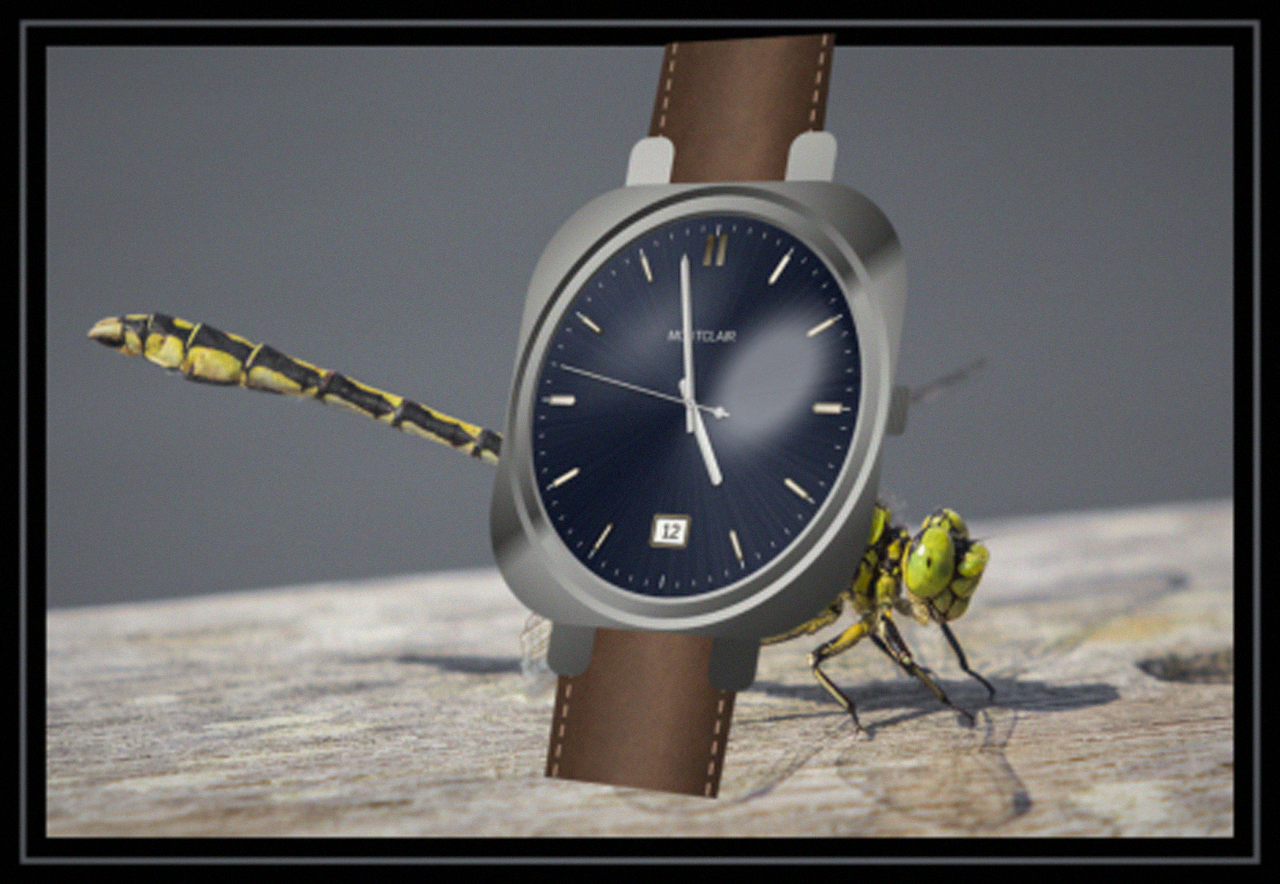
**4:57:47**
